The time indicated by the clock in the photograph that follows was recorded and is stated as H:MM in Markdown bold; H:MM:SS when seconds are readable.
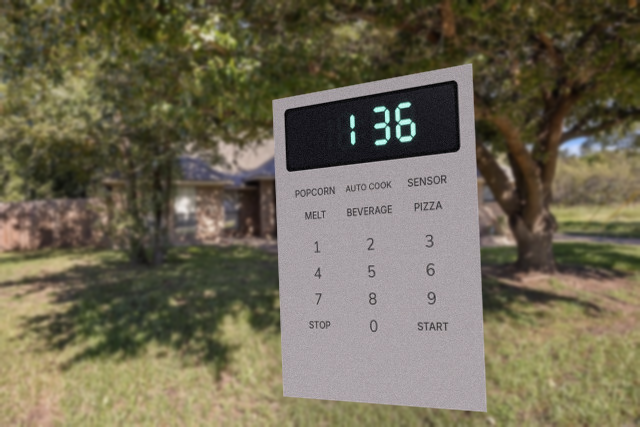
**1:36**
